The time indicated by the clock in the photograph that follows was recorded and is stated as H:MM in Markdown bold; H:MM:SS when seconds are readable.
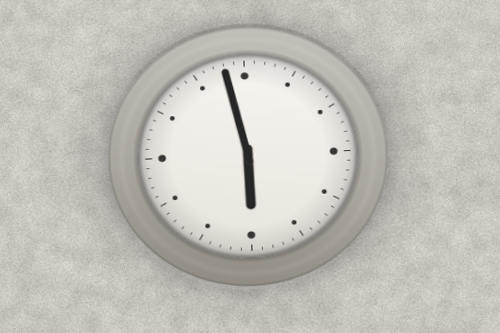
**5:58**
